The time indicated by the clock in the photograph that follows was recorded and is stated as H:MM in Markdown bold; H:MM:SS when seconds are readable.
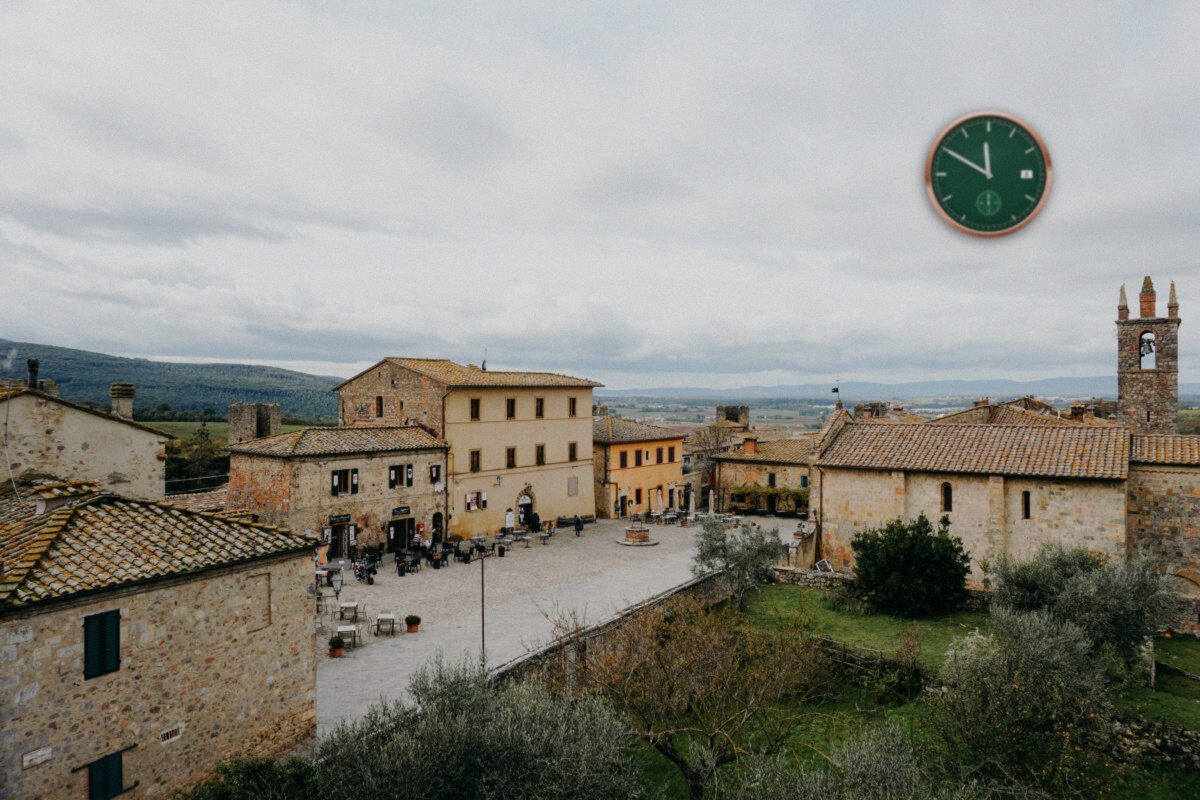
**11:50**
